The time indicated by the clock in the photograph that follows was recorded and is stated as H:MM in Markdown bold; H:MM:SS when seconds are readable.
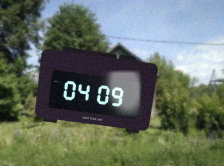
**4:09**
